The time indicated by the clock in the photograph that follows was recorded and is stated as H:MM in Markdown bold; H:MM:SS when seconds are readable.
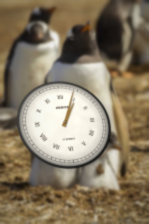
**1:04**
